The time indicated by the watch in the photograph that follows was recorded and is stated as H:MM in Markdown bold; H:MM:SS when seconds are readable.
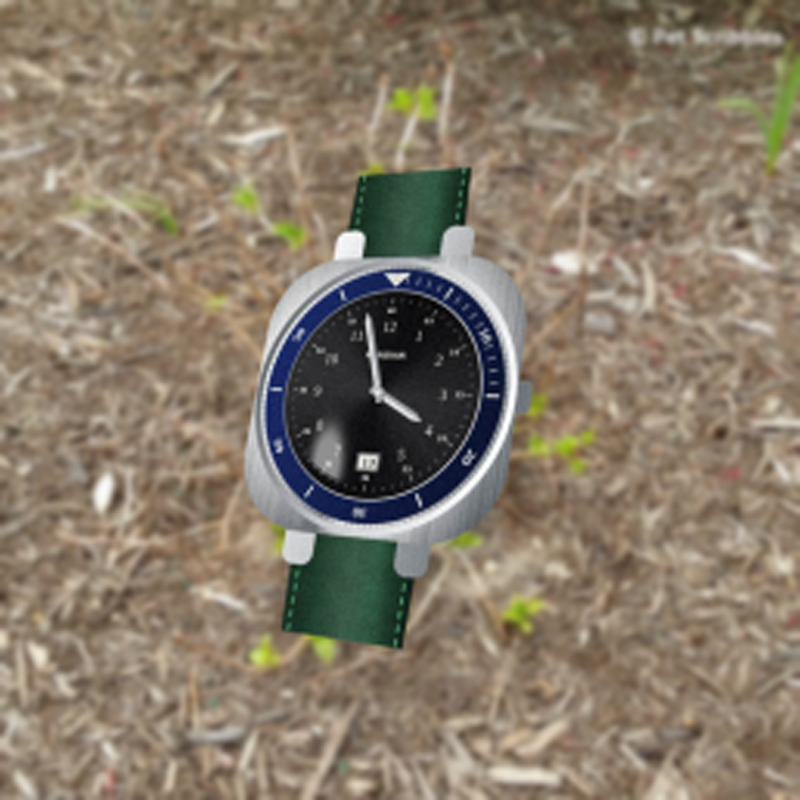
**3:57**
